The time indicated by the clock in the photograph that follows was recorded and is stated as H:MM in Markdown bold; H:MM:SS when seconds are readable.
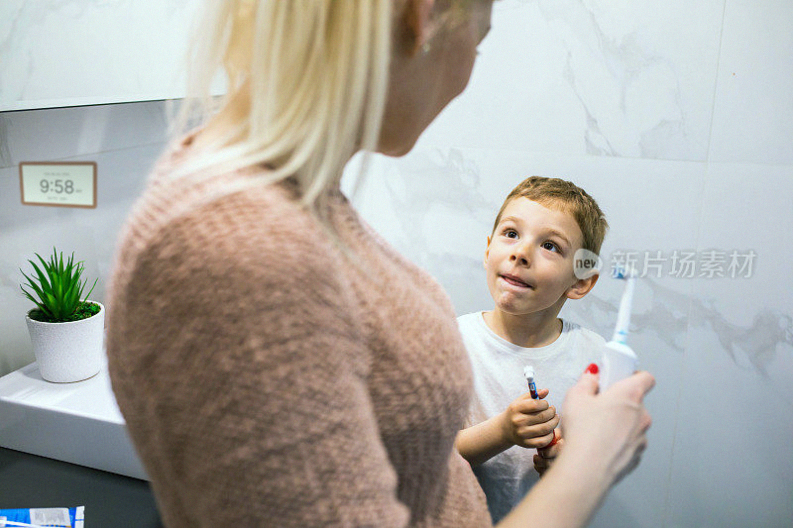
**9:58**
